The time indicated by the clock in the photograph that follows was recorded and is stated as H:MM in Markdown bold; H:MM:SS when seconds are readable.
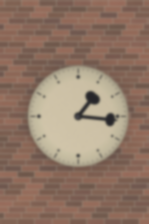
**1:16**
